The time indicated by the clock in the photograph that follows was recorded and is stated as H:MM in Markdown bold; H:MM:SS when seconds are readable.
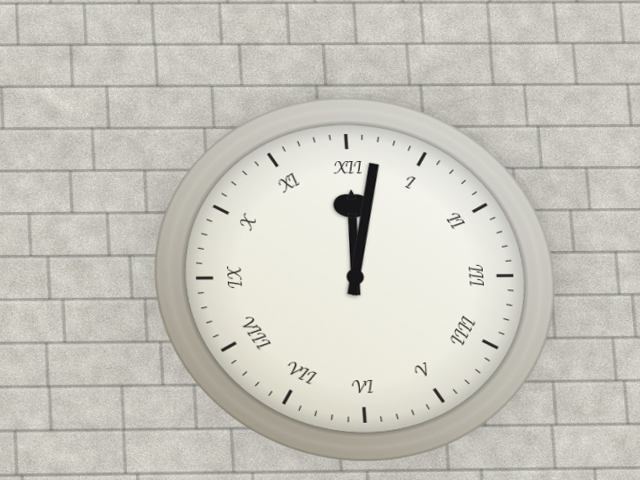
**12:02**
